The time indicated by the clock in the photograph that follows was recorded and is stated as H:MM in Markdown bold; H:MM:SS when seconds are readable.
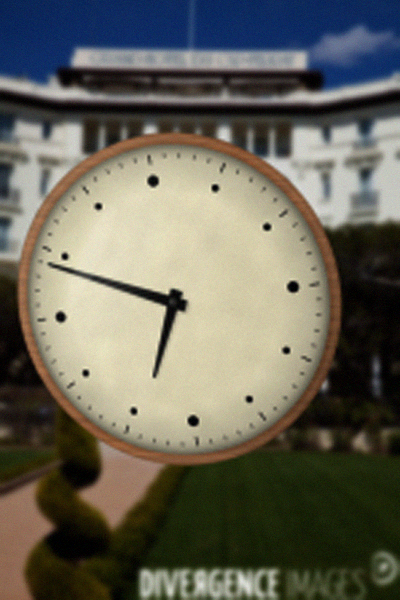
**6:49**
